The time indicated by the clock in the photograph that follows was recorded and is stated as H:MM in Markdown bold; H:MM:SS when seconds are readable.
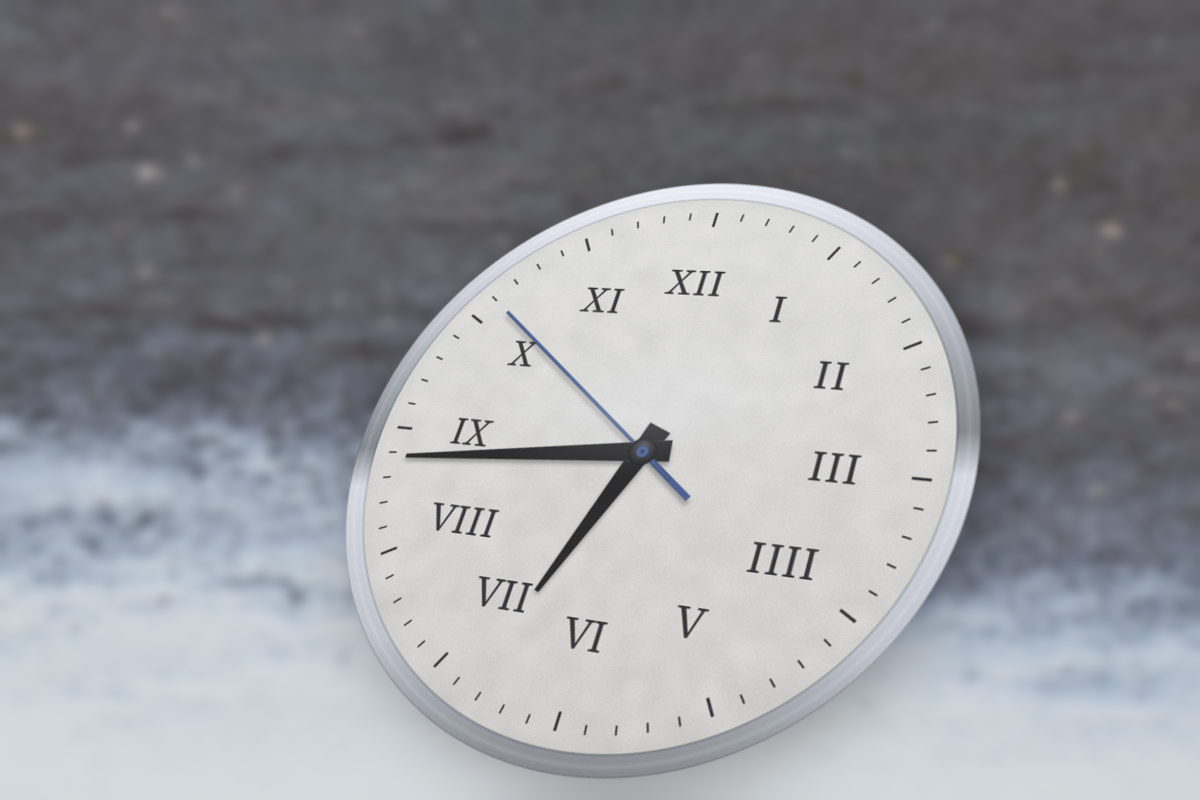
**6:43:51**
